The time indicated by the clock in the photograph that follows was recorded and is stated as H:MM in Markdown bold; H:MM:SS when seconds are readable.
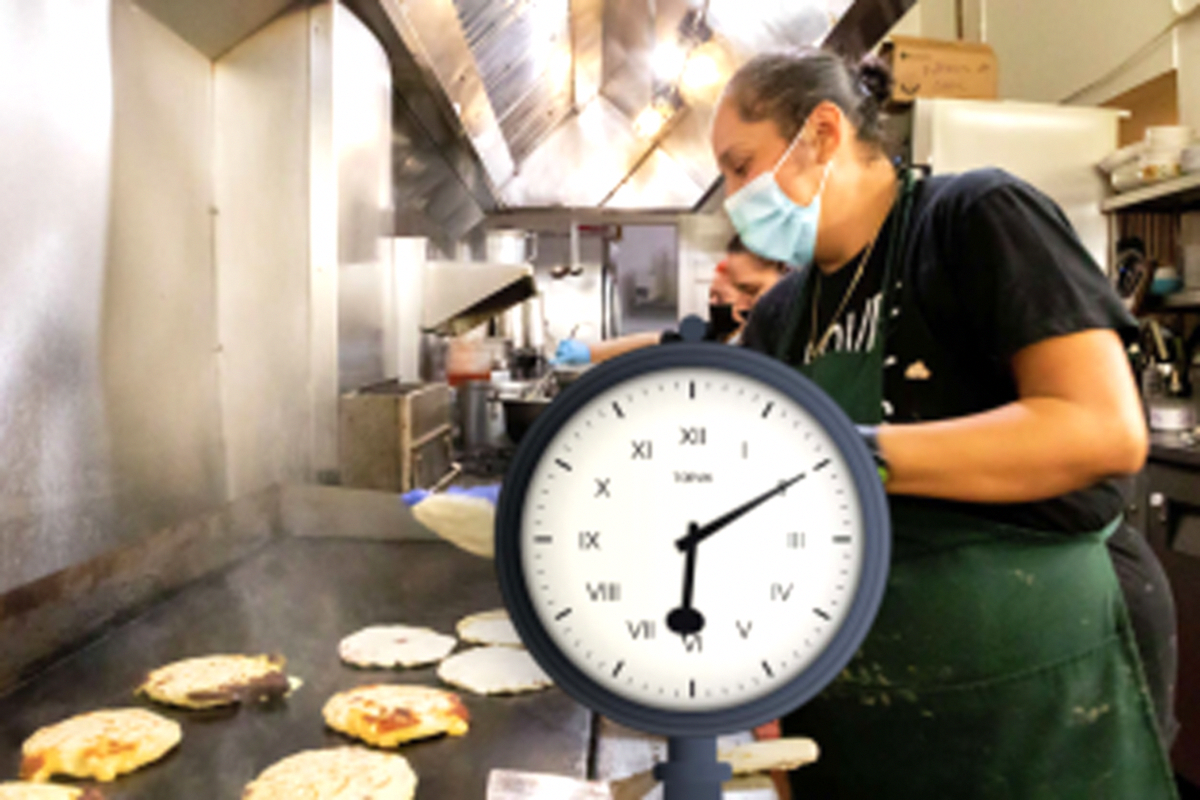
**6:10**
